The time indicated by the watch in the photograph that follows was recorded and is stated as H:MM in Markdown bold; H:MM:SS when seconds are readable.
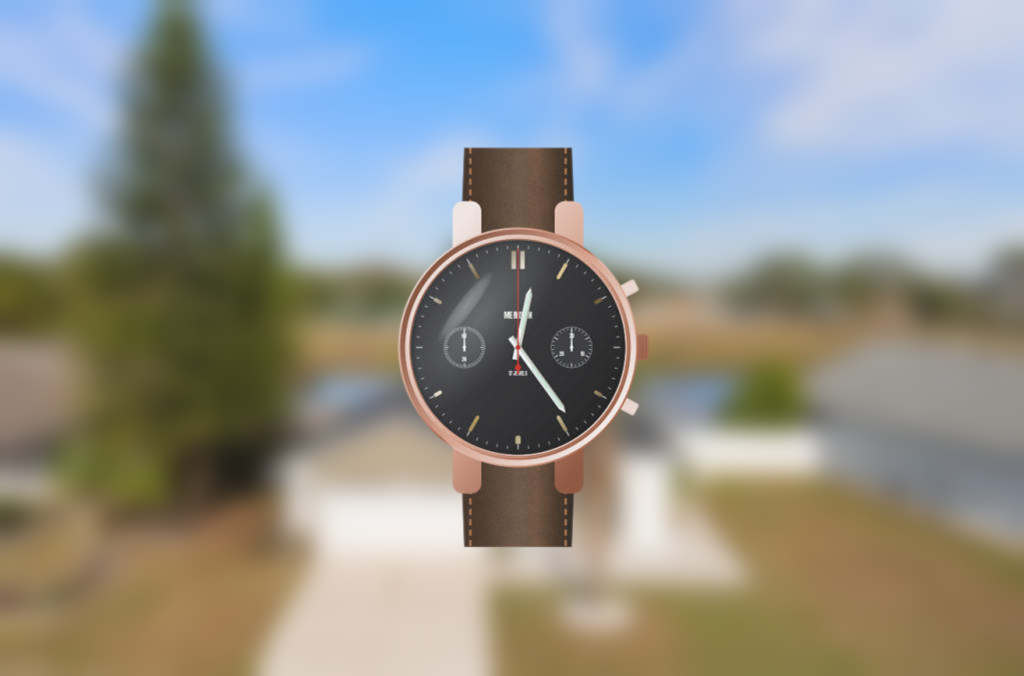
**12:24**
